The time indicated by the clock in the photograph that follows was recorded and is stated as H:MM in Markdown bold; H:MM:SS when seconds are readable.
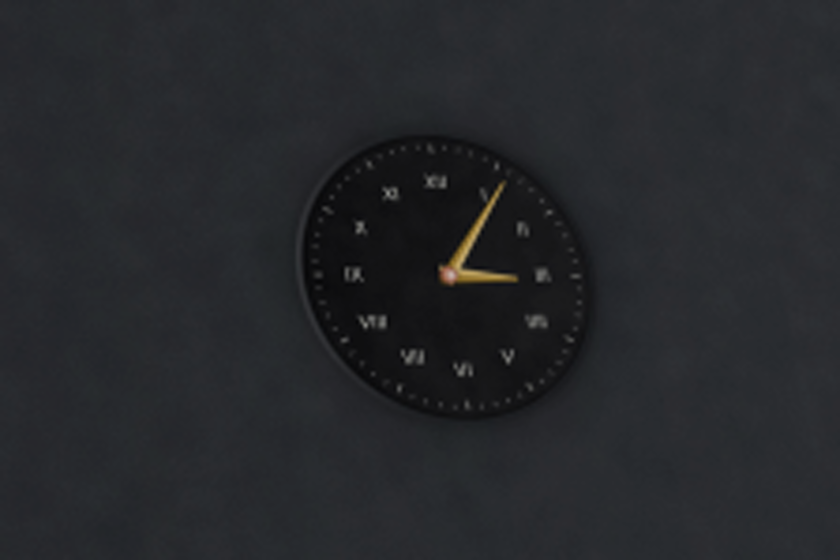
**3:06**
